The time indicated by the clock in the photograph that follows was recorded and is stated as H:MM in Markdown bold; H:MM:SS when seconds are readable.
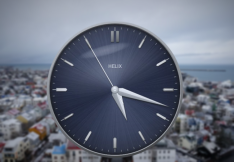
**5:17:55**
